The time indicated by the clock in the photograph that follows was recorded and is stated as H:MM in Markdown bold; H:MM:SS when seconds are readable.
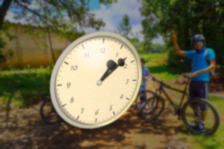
**1:08**
